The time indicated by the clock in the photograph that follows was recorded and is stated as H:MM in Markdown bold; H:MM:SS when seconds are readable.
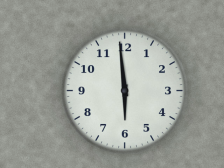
**5:59**
